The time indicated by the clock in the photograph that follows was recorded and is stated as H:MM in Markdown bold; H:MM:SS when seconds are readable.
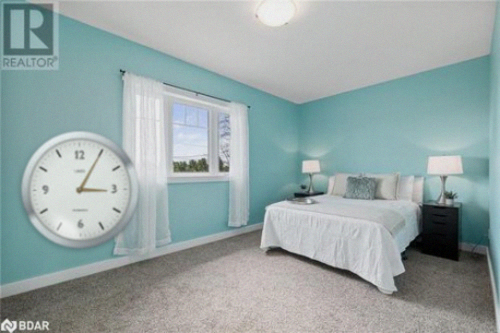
**3:05**
